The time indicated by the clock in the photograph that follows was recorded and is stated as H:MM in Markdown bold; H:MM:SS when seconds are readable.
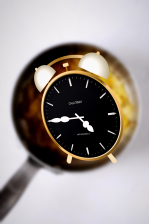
**4:45**
